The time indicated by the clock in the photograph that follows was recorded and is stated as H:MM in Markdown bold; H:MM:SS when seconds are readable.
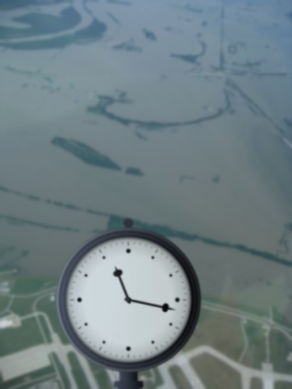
**11:17**
